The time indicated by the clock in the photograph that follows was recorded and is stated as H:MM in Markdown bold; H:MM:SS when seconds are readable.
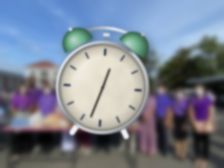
**12:33**
